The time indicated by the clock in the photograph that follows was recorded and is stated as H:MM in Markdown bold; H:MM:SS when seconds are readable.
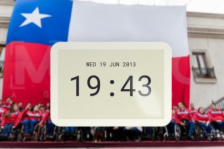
**19:43**
